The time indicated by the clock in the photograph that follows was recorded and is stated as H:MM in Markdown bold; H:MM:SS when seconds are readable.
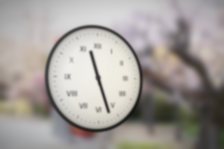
**11:27**
